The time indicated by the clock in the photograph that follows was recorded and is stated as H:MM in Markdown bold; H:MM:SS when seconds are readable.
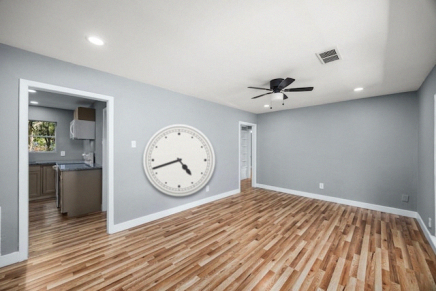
**4:42**
